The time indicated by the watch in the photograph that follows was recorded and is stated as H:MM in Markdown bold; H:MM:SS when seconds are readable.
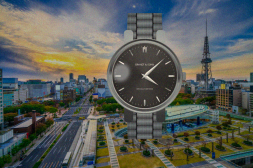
**4:08**
